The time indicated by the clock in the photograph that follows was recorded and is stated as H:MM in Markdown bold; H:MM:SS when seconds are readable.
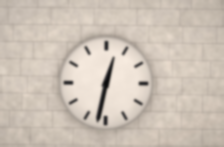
**12:32**
